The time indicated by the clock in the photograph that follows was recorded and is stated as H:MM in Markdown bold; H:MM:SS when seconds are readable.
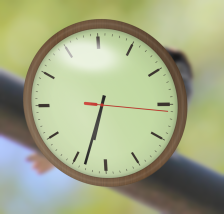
**6:33:16**
